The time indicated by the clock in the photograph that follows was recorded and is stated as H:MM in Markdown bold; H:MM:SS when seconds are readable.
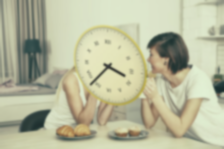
**3:37**
